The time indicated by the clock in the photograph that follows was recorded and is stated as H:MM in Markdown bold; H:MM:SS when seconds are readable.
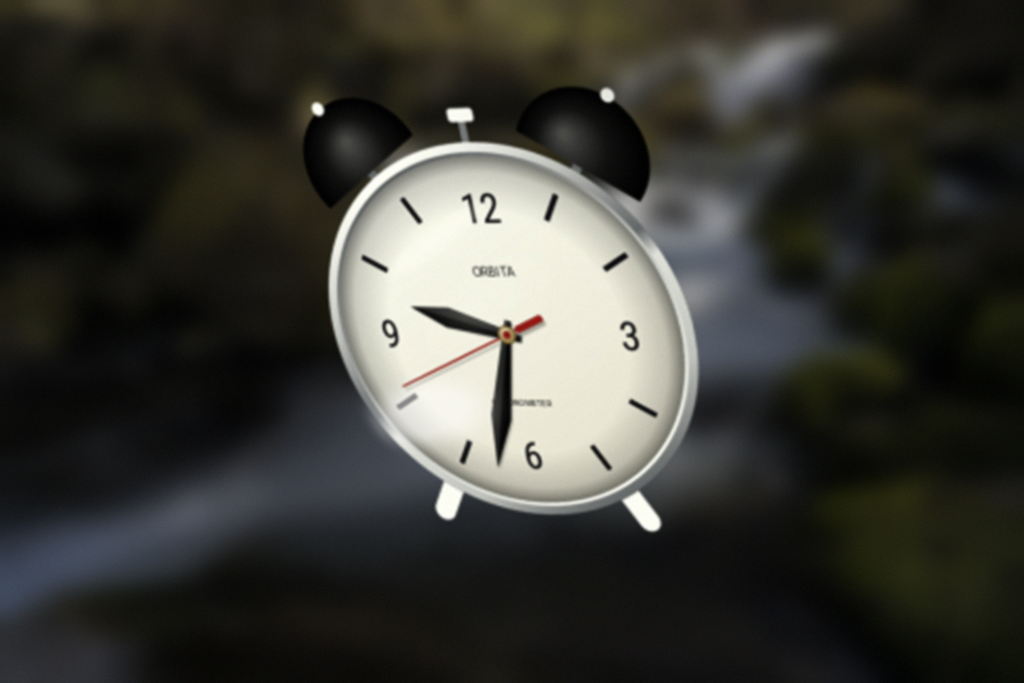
**9:32:41**
